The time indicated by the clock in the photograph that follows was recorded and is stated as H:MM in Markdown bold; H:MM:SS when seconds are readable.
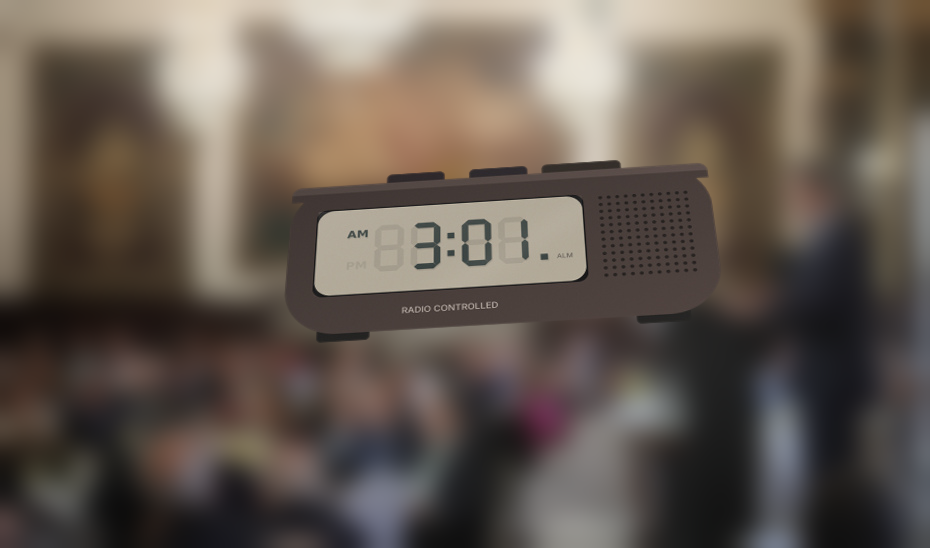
**3:01**
